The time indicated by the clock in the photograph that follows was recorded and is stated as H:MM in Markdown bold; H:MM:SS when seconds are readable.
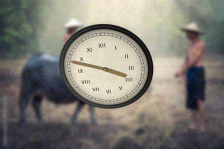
**3:48**
